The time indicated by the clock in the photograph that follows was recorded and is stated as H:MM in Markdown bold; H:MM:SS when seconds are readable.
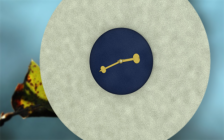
**2:41**
